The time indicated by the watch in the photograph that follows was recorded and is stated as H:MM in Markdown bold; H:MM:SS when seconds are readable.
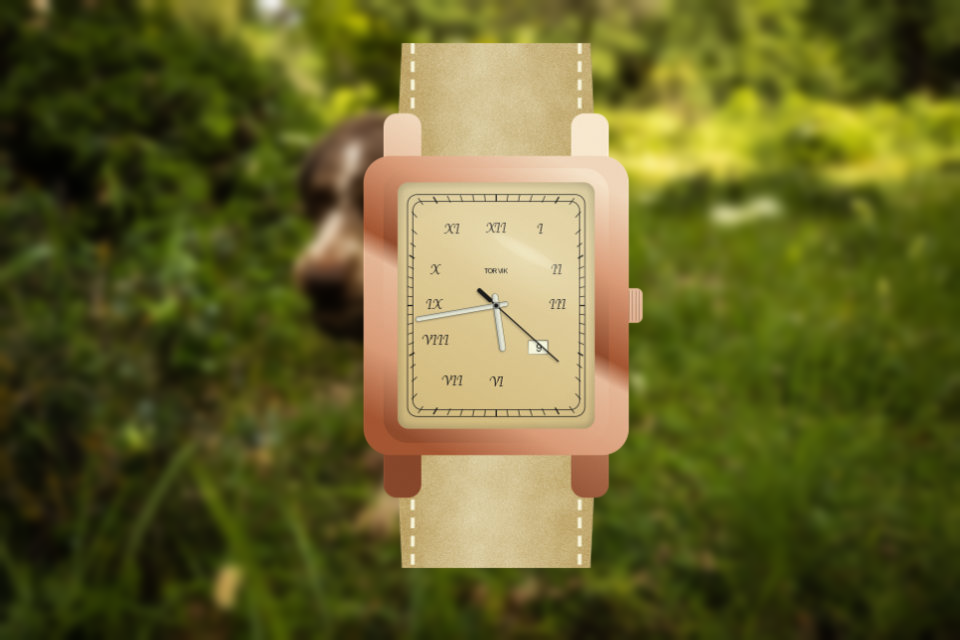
**5:43:22**
